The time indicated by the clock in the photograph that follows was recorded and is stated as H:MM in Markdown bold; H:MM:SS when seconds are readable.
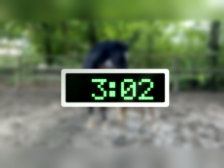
**3:02**
